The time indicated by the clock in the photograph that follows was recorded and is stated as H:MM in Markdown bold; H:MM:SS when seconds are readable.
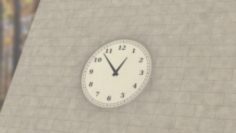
**12:53**
